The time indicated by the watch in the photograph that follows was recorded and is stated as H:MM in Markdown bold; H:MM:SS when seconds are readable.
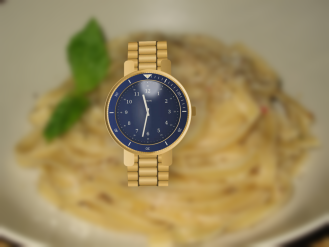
**11:32**
